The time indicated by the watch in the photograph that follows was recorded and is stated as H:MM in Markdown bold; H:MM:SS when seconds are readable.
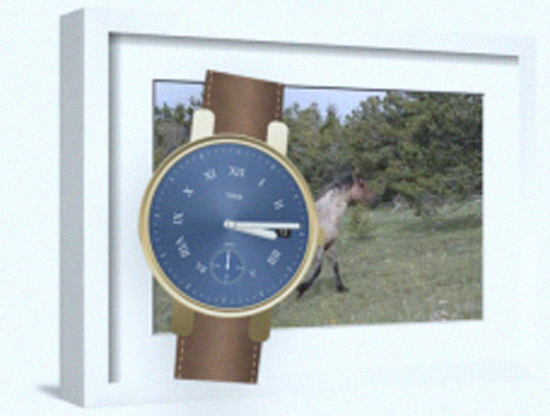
**3:14**
